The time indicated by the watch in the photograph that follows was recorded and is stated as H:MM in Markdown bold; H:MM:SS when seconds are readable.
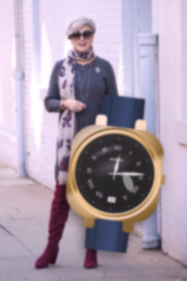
**12:14**
